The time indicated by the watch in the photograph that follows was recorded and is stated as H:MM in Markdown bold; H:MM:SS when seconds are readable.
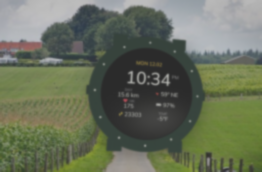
**10:34**
